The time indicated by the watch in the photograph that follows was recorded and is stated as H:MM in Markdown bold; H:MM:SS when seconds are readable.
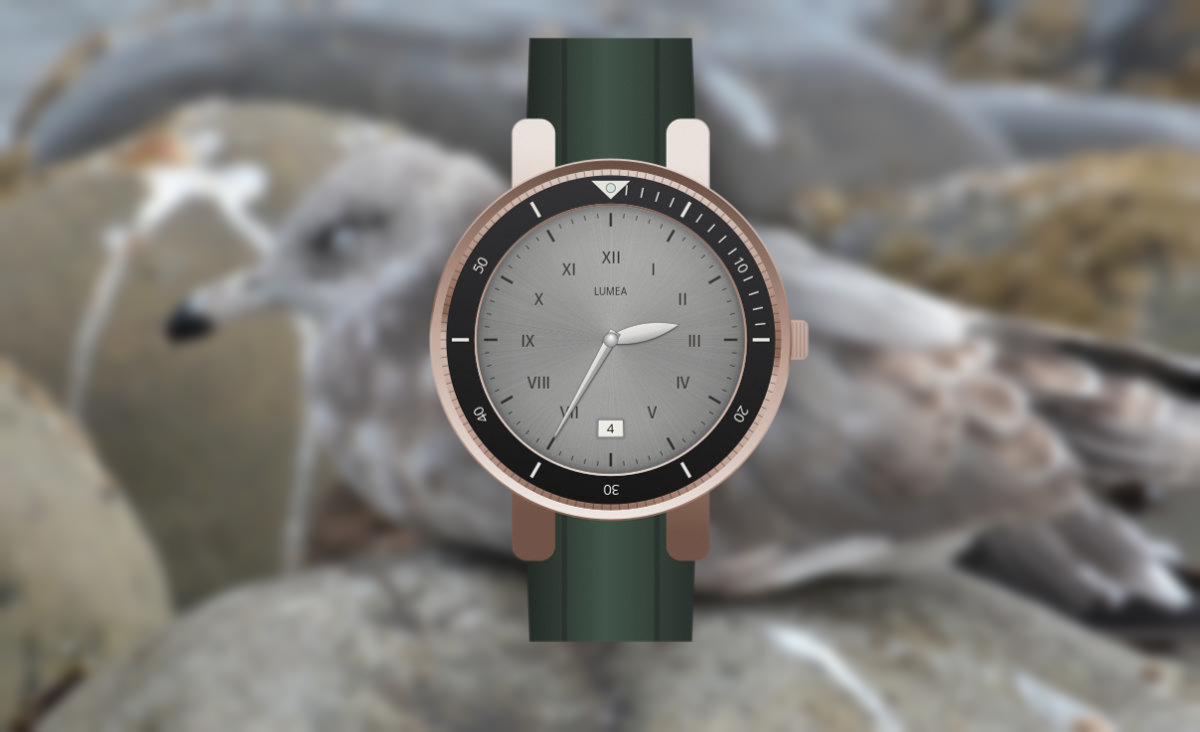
**2:35**
